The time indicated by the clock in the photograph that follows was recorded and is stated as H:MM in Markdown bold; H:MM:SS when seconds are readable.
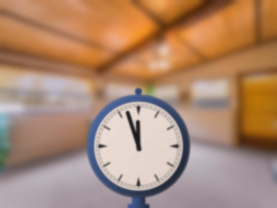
**11:57**
